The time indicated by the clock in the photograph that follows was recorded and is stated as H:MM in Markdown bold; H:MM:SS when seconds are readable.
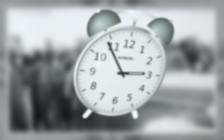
**2:54**
